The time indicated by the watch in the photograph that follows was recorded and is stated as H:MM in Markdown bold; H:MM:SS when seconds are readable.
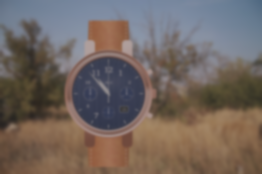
**10:53**
